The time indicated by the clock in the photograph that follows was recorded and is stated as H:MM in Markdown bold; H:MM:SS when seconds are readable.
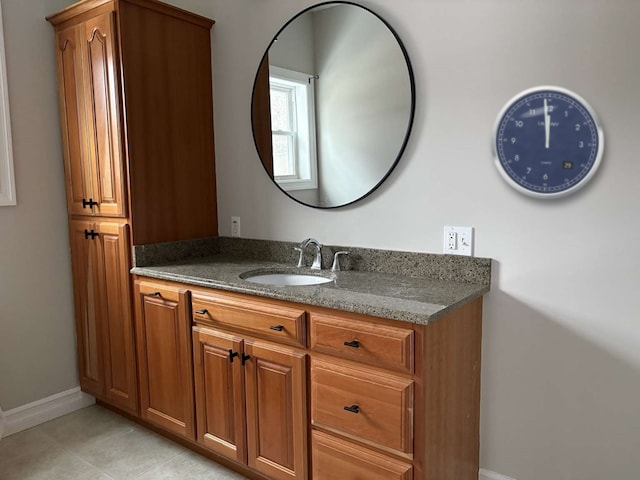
**11:59**
